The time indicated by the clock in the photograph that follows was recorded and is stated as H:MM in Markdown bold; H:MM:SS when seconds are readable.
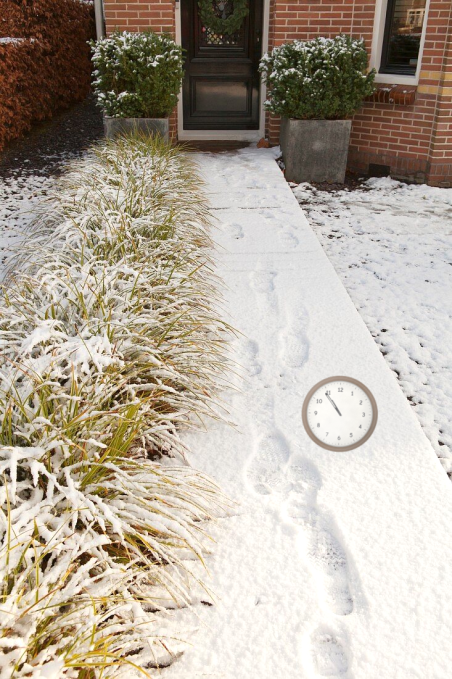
**10:54**
